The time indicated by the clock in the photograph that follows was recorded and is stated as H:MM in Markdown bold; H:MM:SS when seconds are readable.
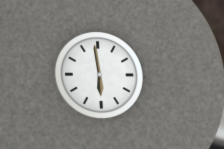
**5:59**
